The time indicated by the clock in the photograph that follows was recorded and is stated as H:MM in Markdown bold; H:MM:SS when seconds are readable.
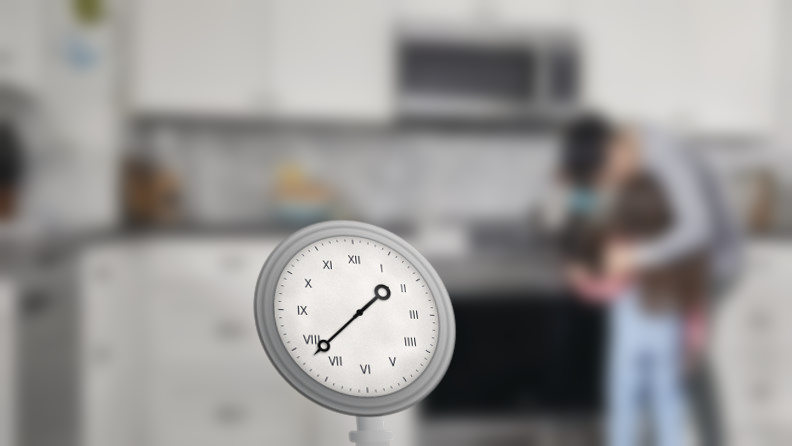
**1:38**
